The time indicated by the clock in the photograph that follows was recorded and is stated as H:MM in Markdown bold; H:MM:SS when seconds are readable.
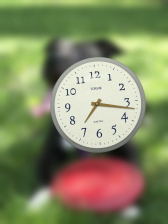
**7:17**
